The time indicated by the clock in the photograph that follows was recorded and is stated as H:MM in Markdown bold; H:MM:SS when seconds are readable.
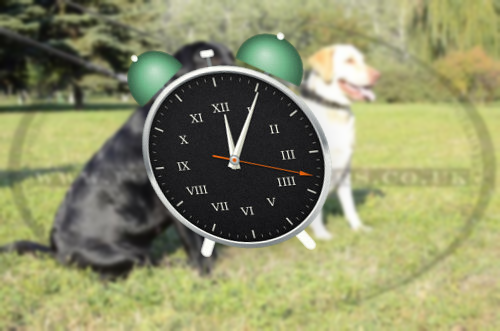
**12:05:18**
